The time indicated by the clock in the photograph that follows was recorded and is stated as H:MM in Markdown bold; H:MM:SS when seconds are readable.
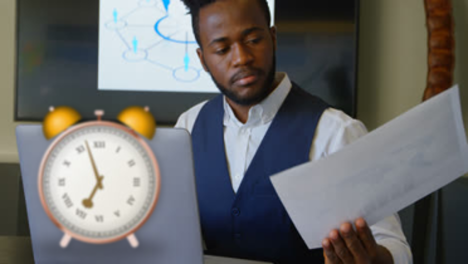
**6:57**
